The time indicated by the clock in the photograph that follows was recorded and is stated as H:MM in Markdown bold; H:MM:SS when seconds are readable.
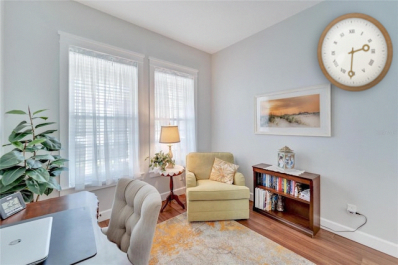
**2:31**
